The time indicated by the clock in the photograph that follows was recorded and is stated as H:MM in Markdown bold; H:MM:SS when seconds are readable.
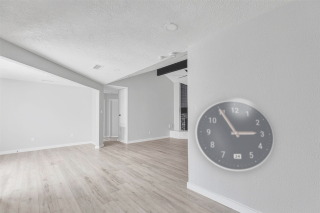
**2:55**
